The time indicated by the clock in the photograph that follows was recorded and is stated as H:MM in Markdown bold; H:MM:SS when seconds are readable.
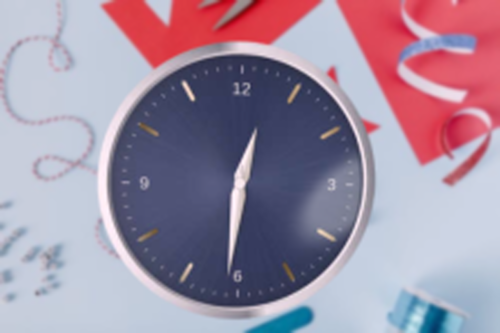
**12:31**
